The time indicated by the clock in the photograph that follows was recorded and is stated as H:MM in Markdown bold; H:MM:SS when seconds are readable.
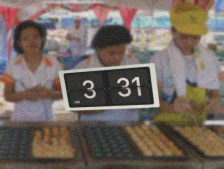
**3:31**
